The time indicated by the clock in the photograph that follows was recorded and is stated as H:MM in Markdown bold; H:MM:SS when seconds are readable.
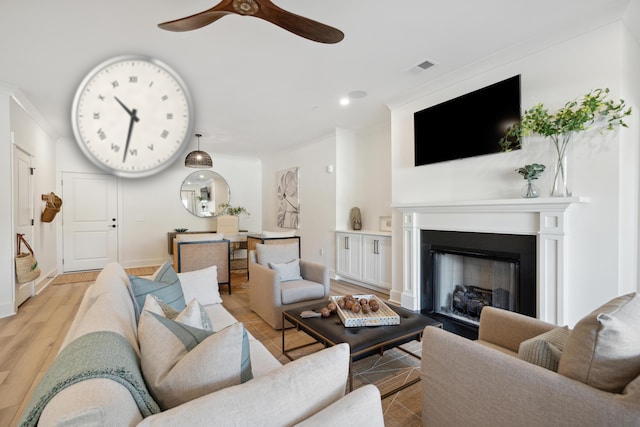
**10:32**
